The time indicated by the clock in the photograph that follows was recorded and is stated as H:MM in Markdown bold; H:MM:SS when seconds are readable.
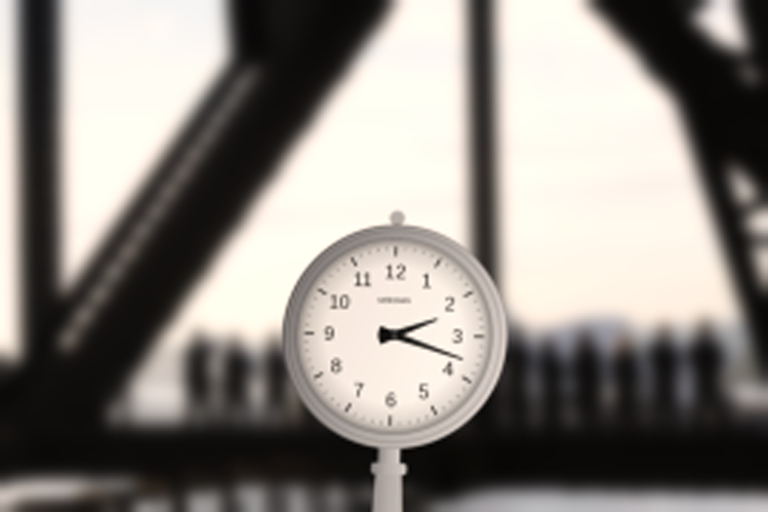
**2:18**
